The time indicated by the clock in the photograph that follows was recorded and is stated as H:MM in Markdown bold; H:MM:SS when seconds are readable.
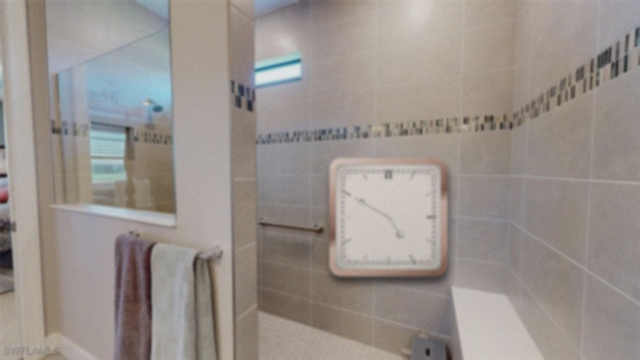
**4:50**
